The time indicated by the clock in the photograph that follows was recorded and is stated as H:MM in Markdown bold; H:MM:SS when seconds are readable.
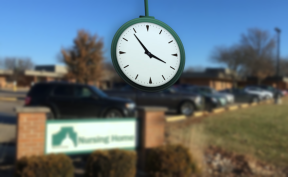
**3:54**
